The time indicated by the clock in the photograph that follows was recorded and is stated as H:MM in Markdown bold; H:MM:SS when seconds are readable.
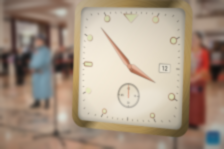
**3:53**
